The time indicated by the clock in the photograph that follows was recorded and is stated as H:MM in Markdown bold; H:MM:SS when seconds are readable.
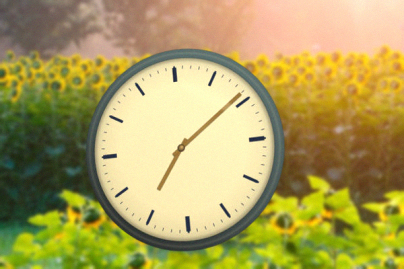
**7:09**
